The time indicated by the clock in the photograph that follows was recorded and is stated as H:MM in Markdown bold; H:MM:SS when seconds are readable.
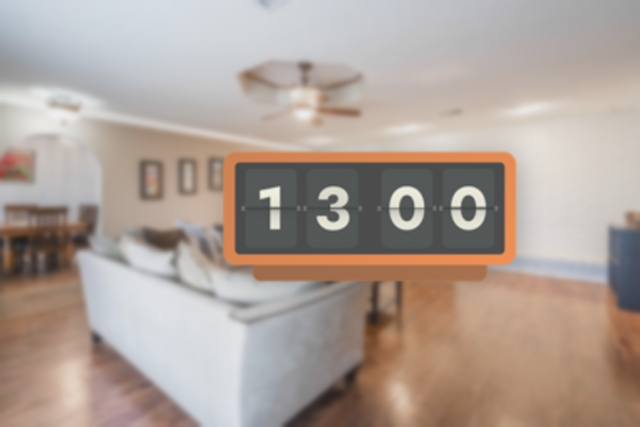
**13:00**
